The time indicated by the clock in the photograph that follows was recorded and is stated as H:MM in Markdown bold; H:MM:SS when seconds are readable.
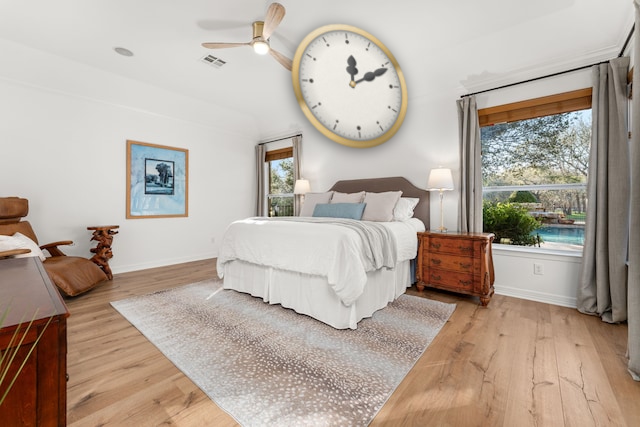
**12:11**
